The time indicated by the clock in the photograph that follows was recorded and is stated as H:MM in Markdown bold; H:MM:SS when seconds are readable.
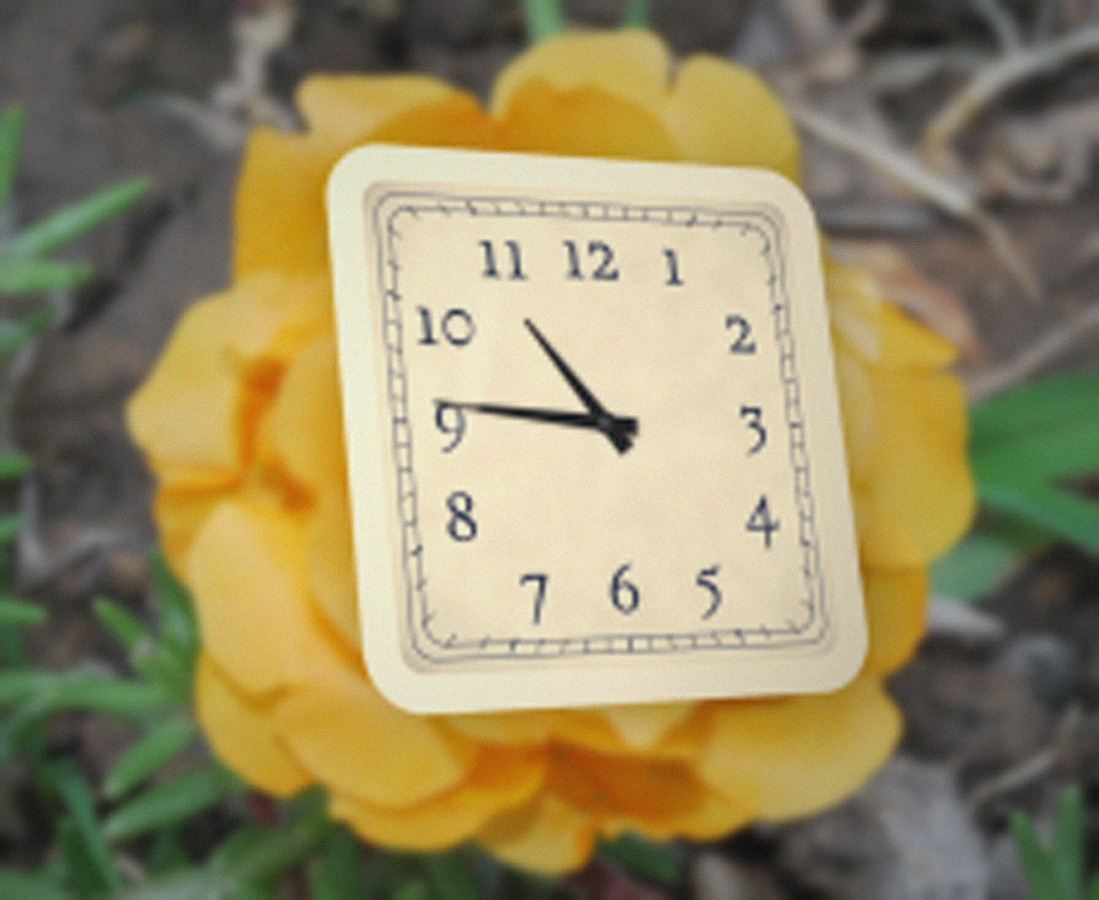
**10:46**
